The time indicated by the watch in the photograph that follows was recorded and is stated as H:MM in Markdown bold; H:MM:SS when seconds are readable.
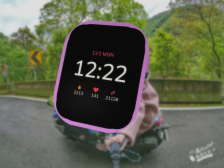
**12:22**
